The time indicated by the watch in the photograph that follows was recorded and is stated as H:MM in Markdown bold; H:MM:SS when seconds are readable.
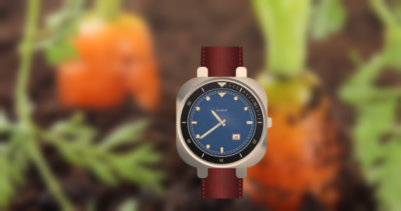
**10:39**
